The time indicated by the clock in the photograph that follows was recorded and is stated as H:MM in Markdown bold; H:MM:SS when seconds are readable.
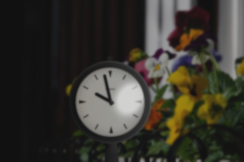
**9:58**
